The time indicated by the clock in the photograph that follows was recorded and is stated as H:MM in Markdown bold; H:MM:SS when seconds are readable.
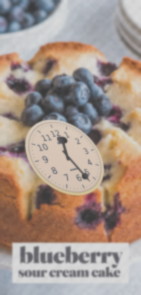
**12:27**
